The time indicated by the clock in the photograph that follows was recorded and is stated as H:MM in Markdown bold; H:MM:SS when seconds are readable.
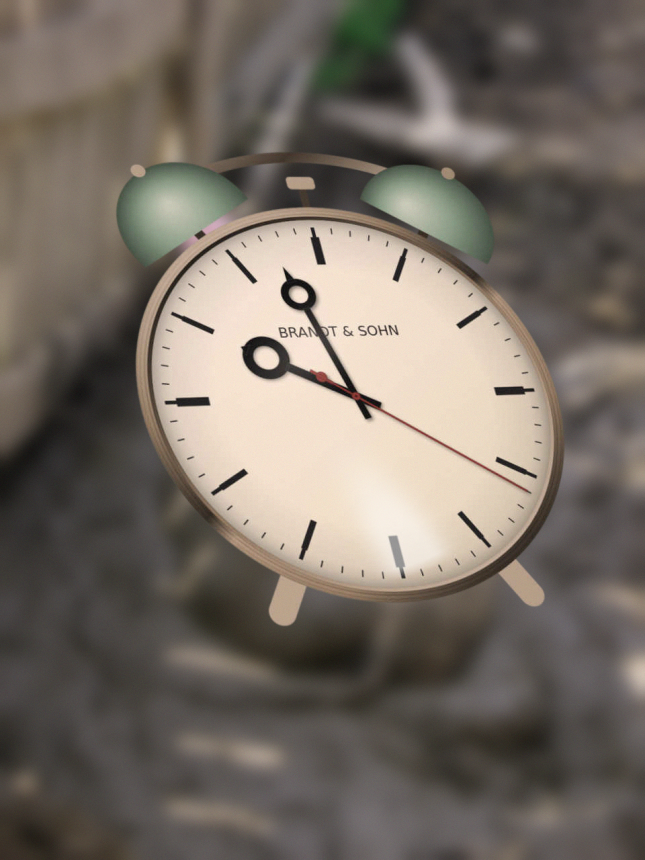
**9:57:21**
